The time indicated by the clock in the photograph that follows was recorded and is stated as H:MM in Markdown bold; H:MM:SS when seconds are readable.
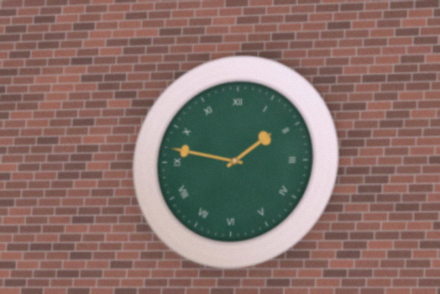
**1:47**
